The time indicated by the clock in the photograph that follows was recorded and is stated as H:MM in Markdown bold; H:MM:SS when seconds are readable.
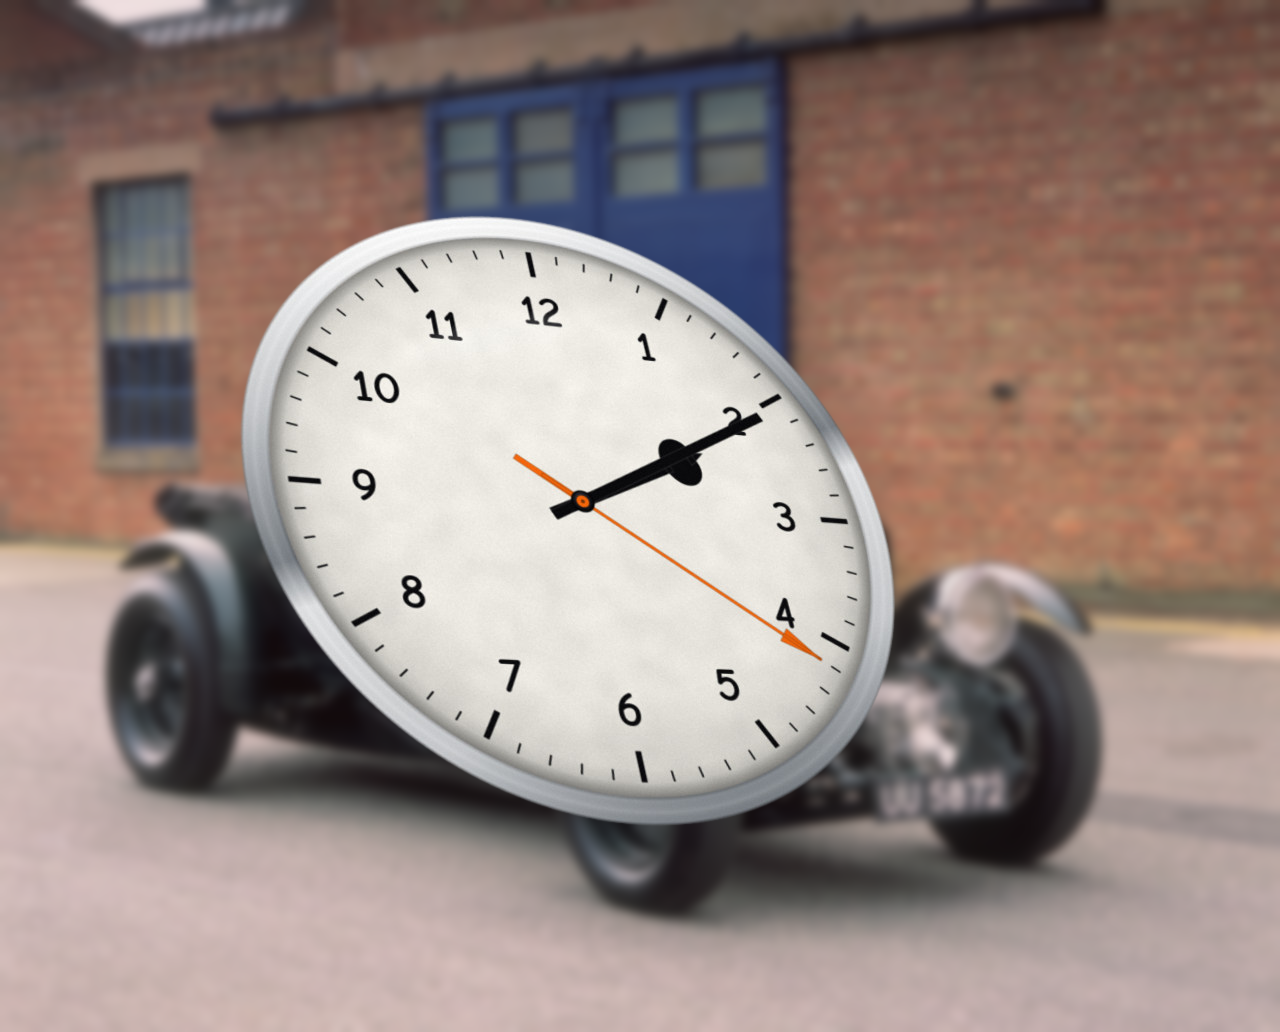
**2:10:21**
